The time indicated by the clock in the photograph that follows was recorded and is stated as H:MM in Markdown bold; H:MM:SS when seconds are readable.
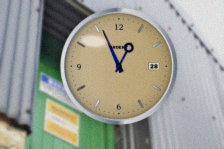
**12:56**
